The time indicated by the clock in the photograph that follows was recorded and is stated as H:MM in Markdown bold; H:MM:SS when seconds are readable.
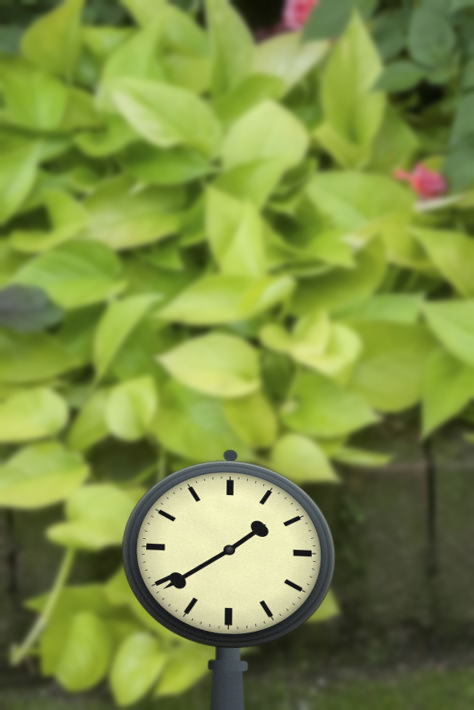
**1:39**
